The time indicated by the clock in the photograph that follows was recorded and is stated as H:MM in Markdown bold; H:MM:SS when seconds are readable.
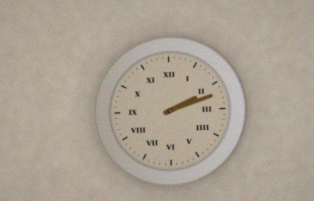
**2:12**
